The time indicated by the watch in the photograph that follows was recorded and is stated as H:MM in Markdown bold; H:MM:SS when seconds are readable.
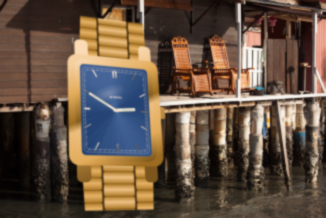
**2:50**
